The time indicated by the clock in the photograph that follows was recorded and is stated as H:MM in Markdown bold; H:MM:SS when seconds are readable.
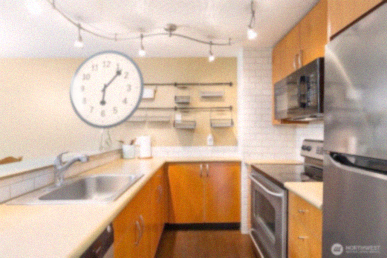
**6:07**
